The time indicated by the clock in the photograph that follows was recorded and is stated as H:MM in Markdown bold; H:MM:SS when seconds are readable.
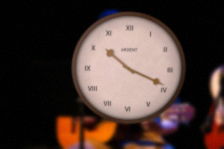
**10:19**
